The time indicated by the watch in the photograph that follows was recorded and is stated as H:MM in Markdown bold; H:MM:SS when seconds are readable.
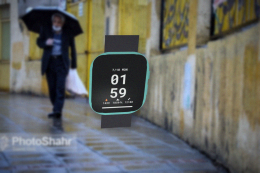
**1:59**
